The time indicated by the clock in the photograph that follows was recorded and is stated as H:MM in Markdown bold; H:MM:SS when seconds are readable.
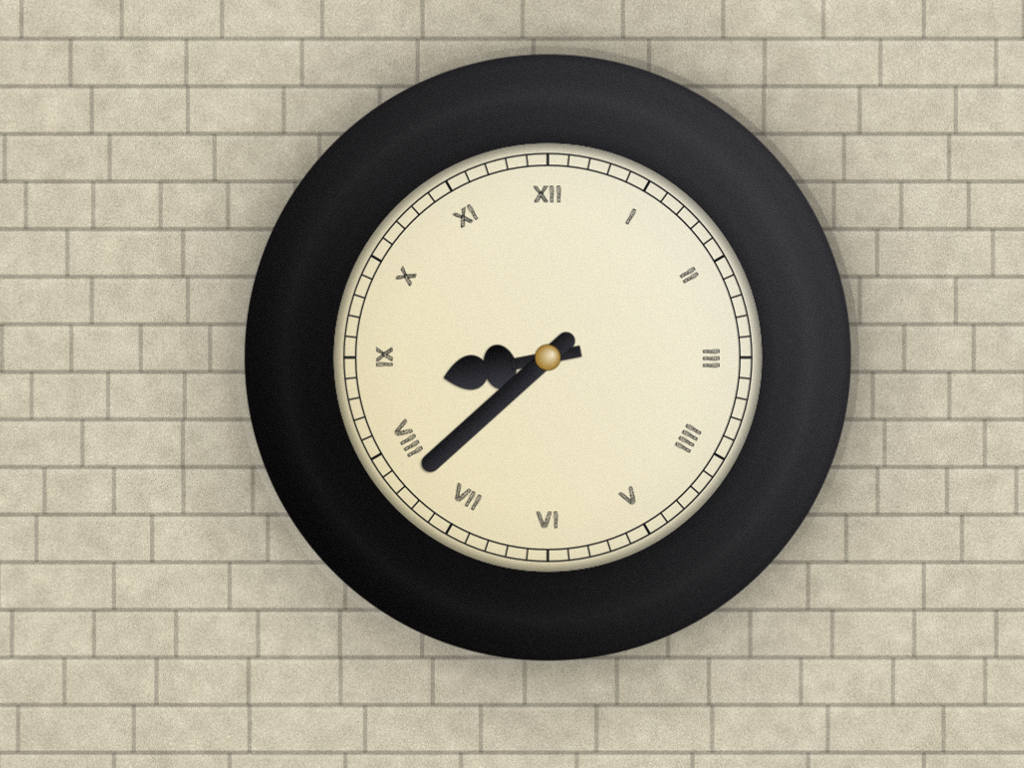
**8:38**
